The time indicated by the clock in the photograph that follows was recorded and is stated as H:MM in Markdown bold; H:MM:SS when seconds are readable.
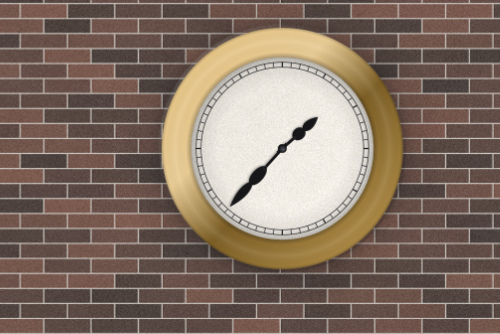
**1:37**
